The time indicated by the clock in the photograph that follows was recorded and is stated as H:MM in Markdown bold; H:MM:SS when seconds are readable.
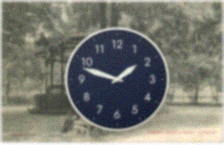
**1:48**
